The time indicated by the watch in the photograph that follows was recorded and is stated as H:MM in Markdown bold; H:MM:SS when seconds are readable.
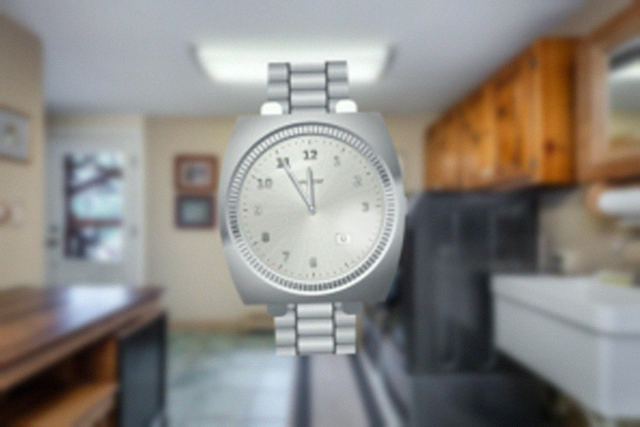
**11:55**
